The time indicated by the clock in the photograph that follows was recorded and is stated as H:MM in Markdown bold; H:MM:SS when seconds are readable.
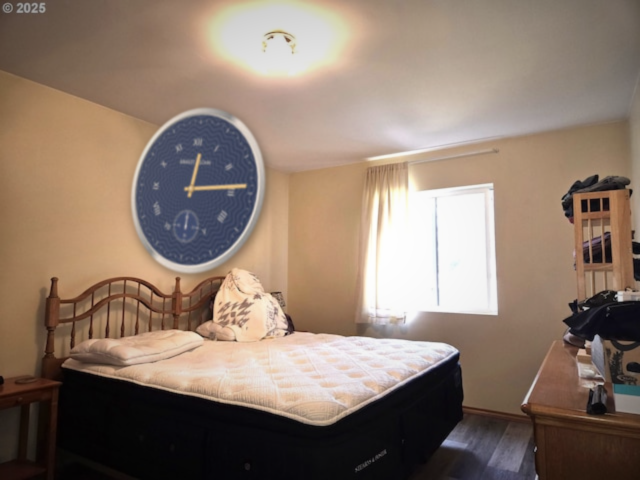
**12:14**
